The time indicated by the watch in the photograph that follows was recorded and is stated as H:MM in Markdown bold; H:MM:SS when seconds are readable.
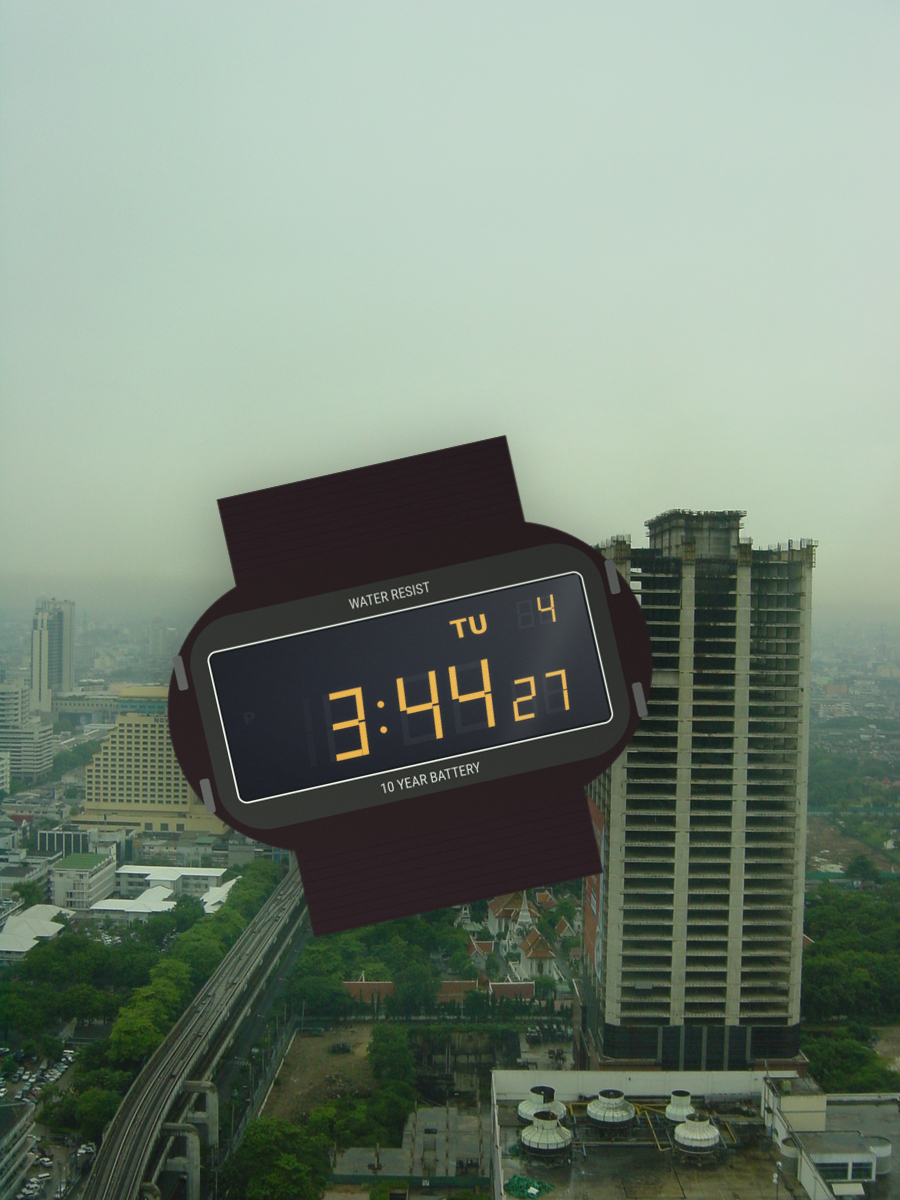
**3:44:27**
